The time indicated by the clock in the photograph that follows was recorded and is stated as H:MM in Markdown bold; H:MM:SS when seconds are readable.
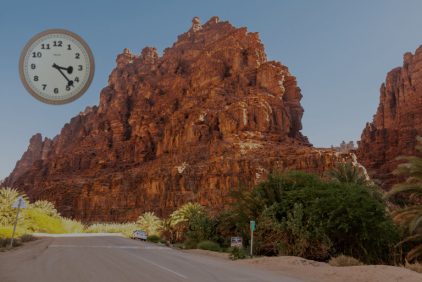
**3:23**
